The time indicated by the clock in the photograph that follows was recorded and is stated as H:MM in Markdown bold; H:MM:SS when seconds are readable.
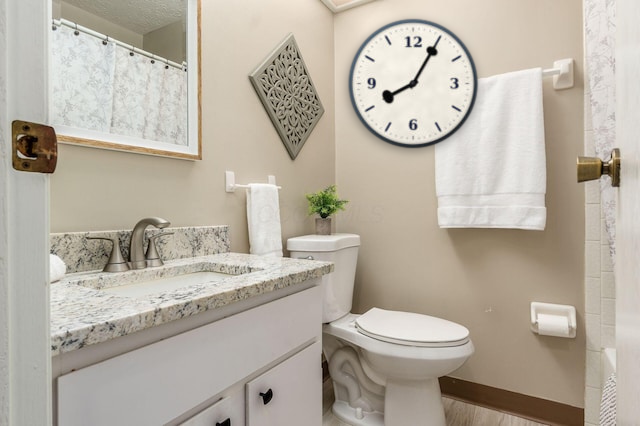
**8:05**
